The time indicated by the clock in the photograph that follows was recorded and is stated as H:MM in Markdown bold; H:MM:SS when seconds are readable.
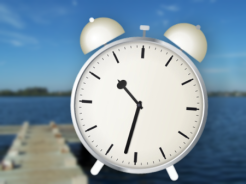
**10:32**
